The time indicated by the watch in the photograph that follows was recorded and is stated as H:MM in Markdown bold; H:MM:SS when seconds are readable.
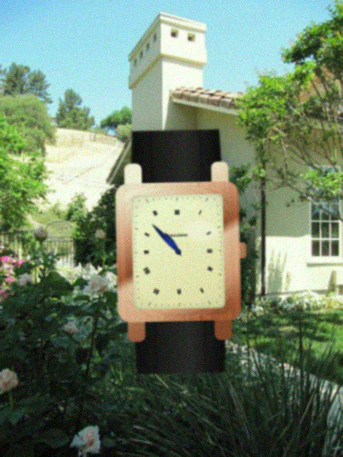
**10:53**
